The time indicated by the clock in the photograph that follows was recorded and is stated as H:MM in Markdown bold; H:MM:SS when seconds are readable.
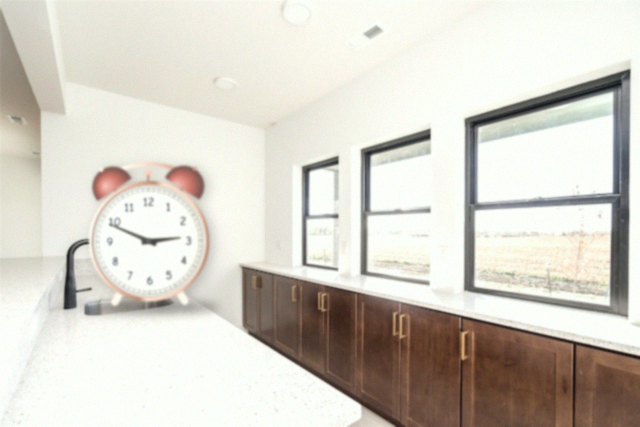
**2:49**
